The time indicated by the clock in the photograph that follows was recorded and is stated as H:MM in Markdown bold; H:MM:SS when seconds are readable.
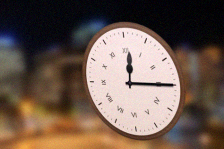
**12:15**
